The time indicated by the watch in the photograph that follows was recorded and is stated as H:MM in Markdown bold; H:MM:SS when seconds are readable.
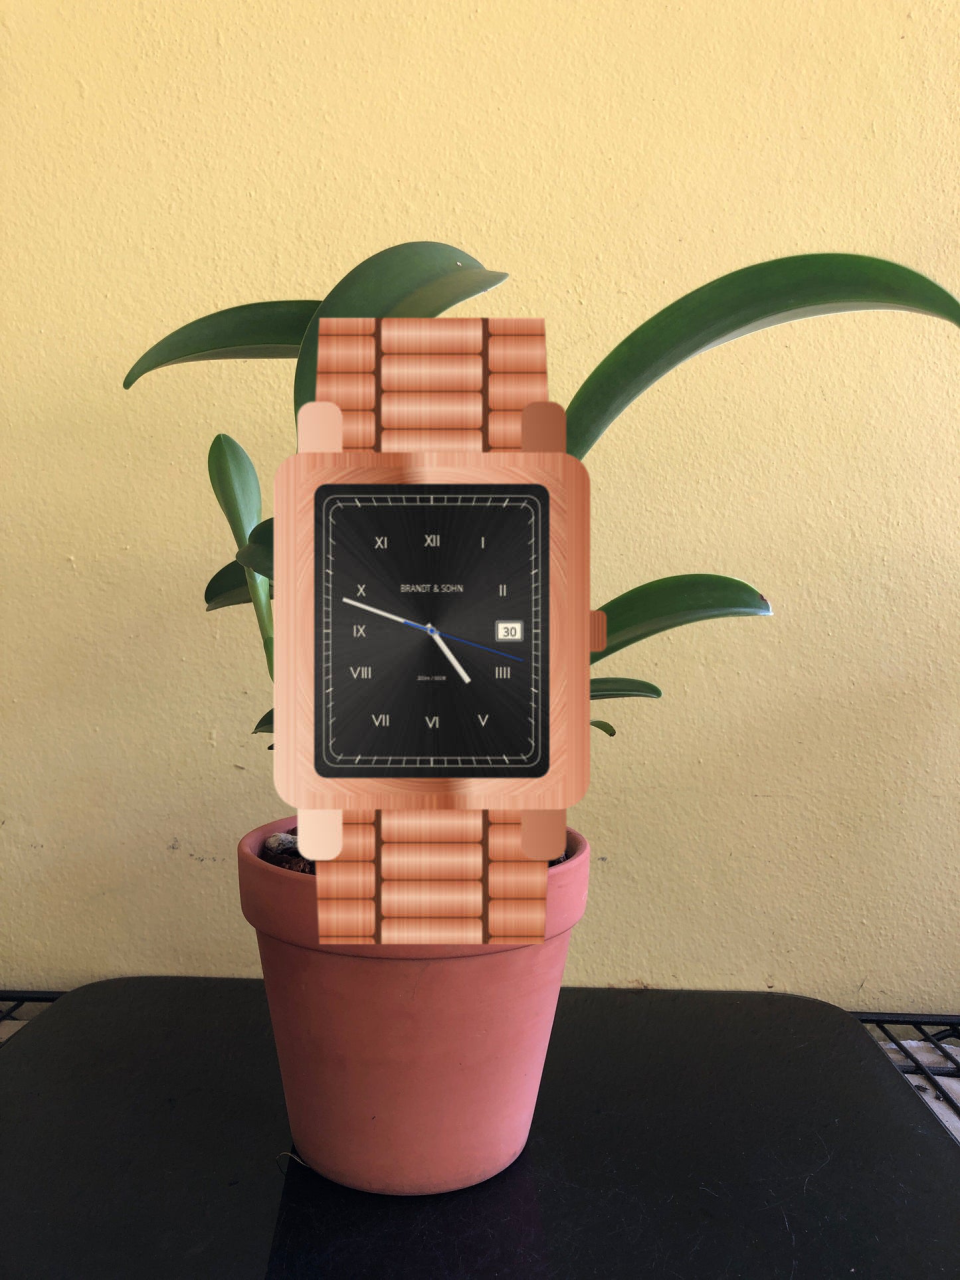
**4:48:18**
